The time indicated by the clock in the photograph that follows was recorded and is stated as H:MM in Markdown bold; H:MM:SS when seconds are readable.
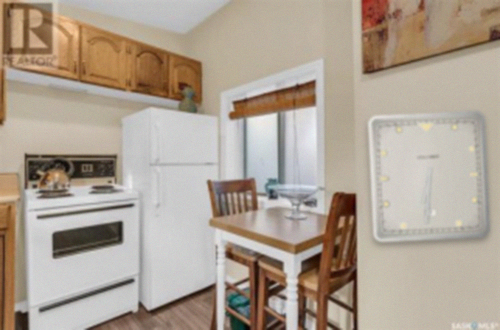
**6:31**
